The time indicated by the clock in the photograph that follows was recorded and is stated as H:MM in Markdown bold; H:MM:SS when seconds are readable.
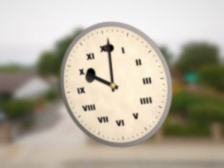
**10:01**
